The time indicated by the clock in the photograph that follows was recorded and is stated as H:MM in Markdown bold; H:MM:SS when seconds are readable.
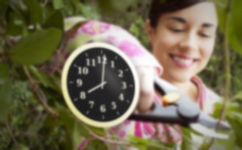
**8:01**
